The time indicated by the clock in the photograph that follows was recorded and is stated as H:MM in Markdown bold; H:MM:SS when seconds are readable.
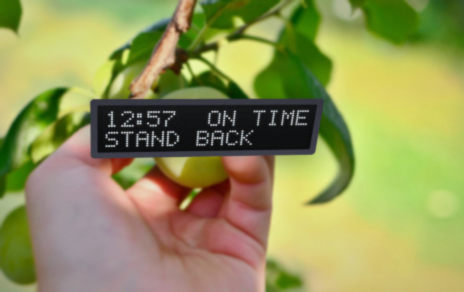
**12:57**
